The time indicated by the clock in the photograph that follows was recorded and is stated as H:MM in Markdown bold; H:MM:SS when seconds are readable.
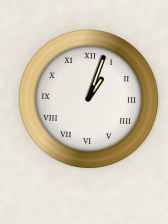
**1:03**
